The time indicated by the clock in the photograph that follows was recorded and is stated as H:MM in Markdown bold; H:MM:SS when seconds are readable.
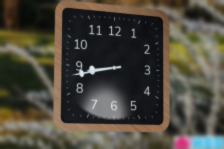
**8:43**
